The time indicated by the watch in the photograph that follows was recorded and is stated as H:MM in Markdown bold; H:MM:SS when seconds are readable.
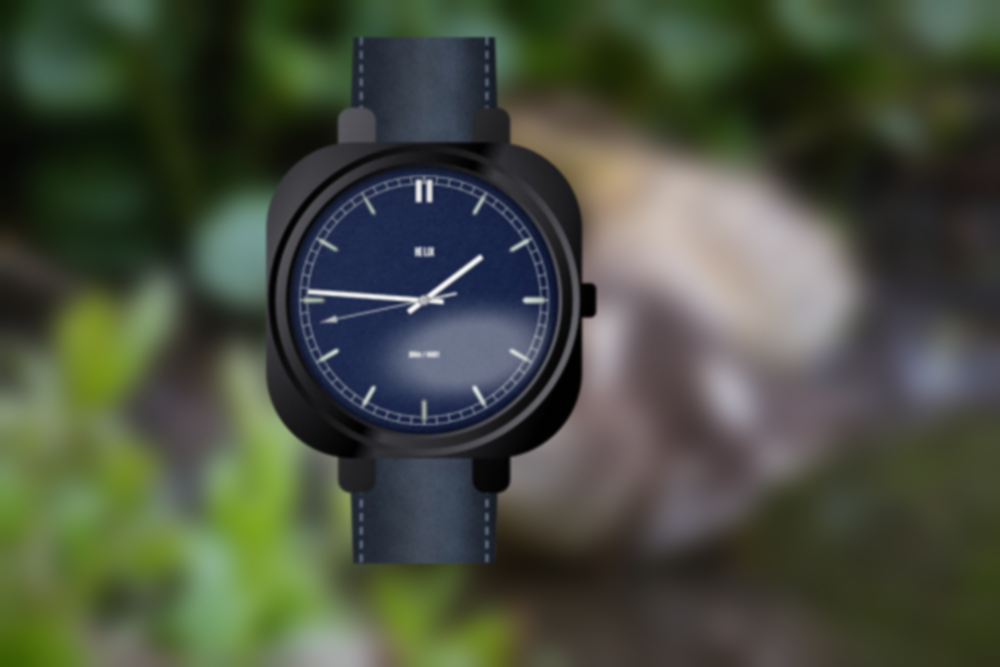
**1:45:43**
